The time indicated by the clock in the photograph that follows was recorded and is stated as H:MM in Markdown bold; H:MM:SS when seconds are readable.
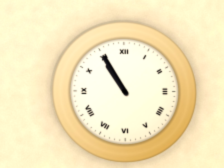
**10:55**
